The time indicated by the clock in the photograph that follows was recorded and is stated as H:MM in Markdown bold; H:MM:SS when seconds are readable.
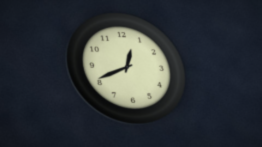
**12:41**
